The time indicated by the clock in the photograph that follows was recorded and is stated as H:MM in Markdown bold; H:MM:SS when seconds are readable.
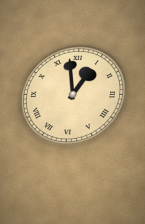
**12:58**
